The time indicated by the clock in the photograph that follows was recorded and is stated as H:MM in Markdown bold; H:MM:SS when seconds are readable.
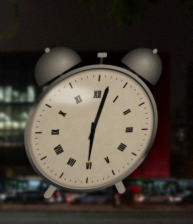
**6:02**
